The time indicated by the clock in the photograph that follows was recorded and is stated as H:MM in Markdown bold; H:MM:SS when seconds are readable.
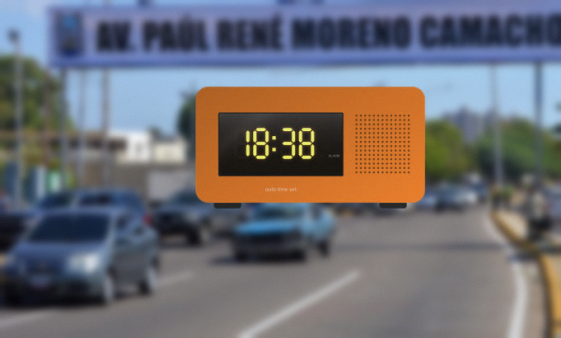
**18:38**
